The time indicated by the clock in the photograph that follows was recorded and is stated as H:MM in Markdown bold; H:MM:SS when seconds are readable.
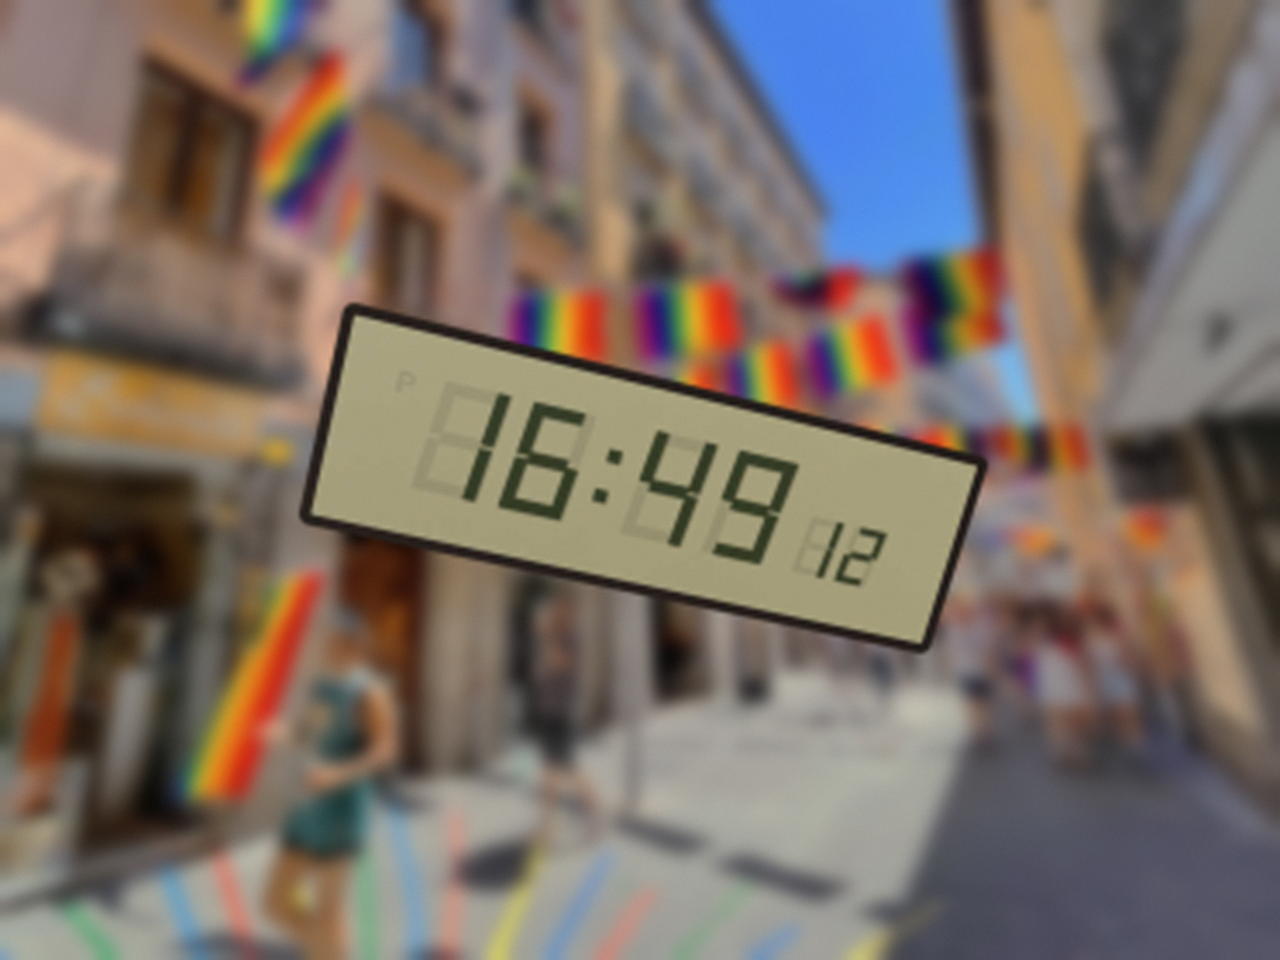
**16:49:12**
